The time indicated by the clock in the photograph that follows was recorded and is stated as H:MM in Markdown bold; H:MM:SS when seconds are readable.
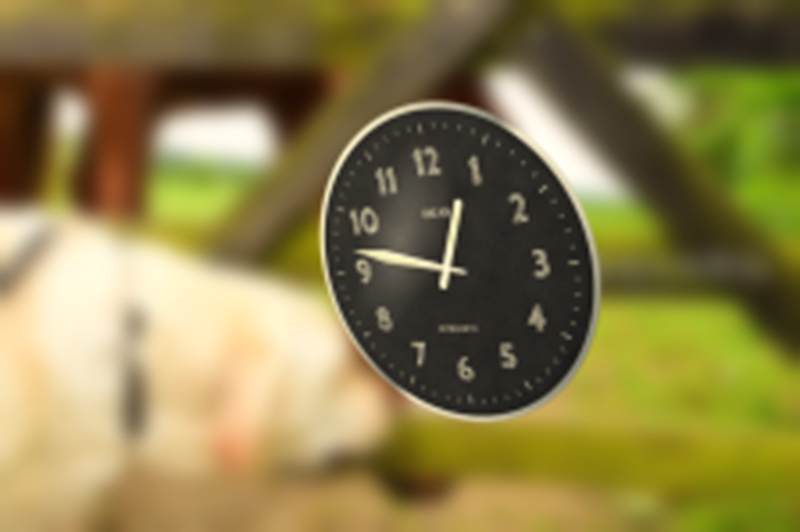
**12:47**
